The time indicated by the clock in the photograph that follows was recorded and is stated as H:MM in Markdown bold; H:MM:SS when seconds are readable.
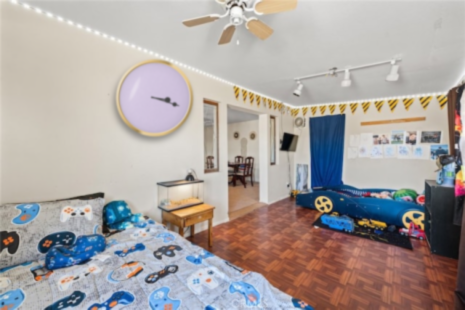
**3:18**
